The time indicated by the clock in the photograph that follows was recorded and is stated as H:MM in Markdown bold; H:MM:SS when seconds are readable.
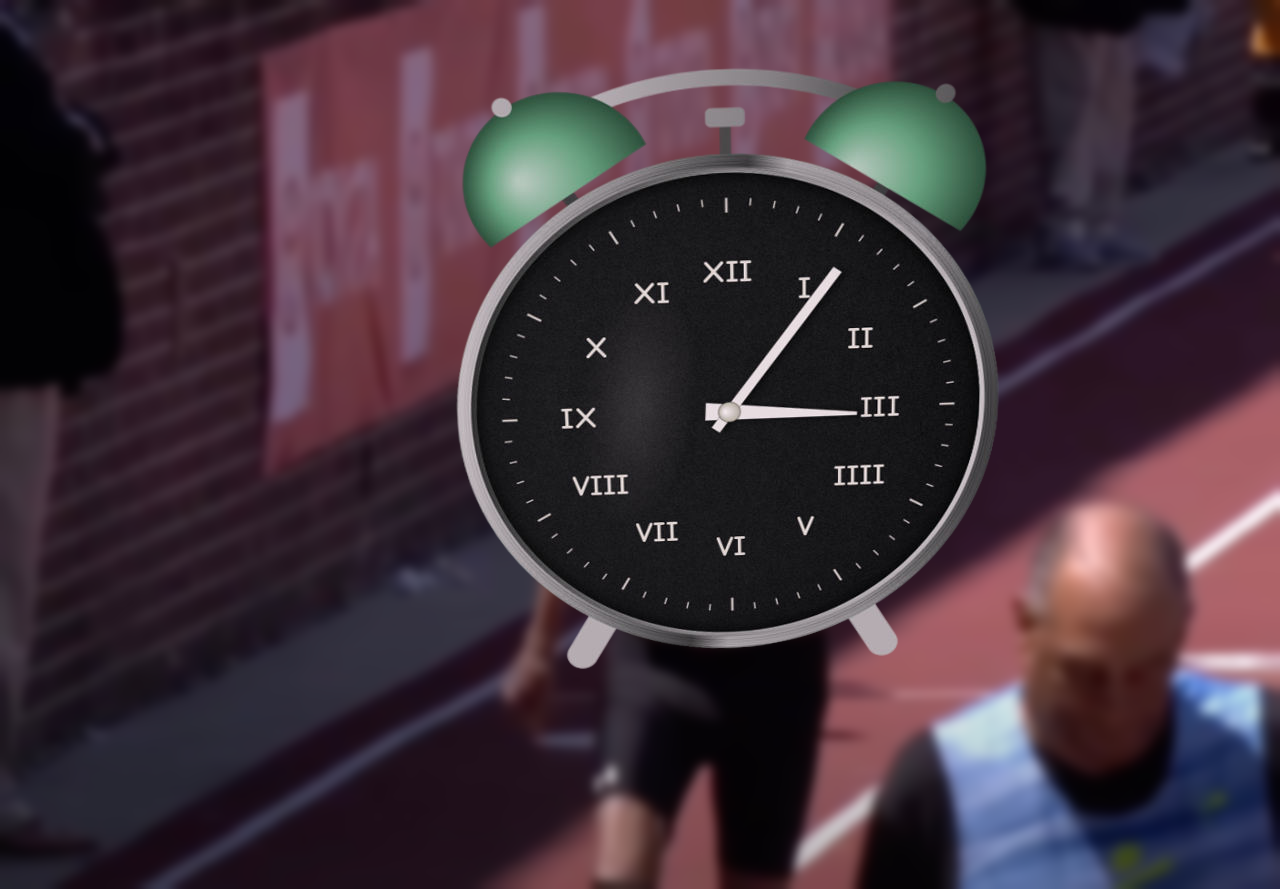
**3:06**
